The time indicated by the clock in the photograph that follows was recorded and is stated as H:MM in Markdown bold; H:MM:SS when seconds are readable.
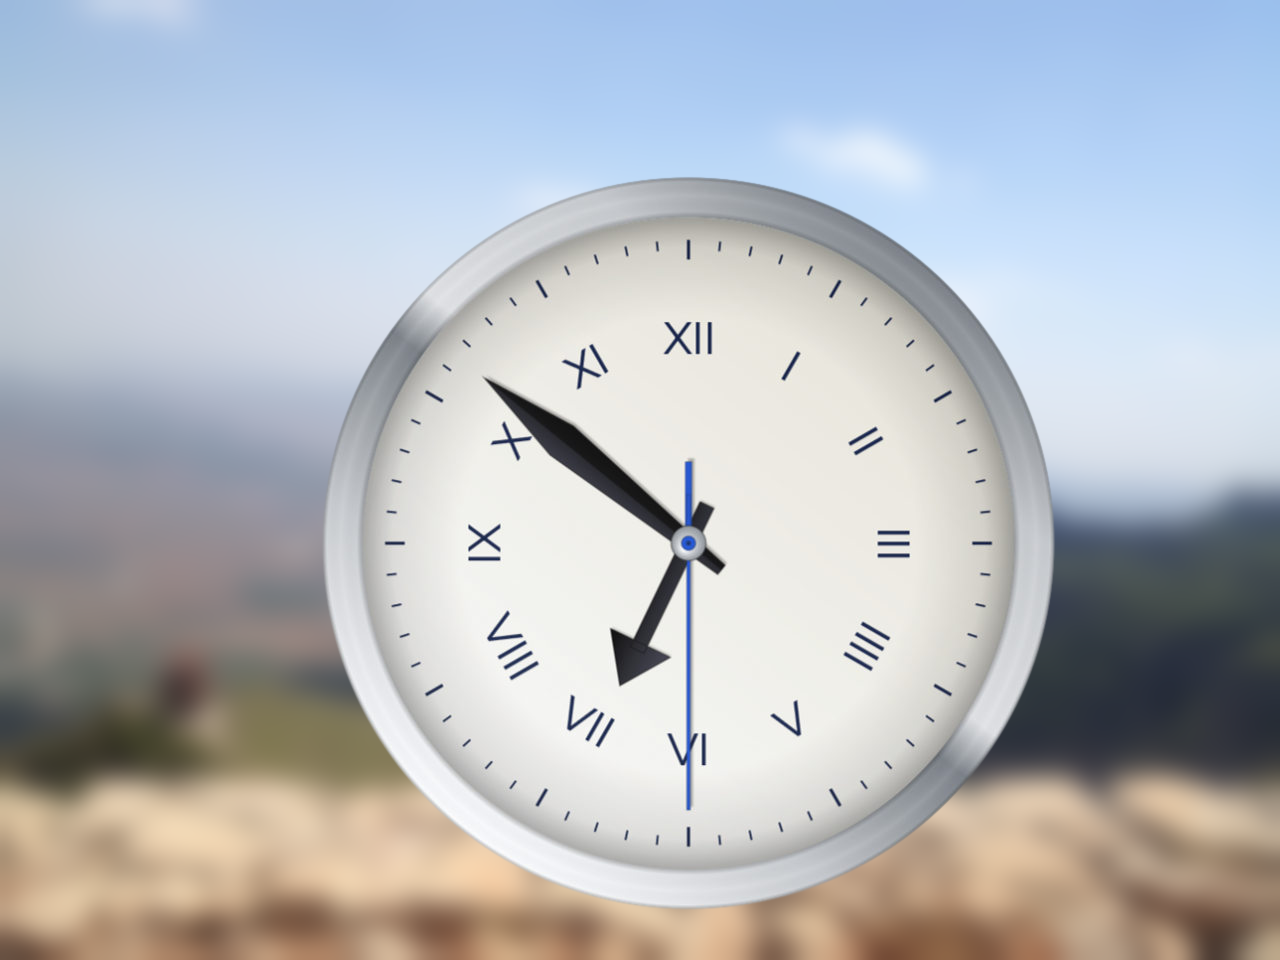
**6:51:30**
